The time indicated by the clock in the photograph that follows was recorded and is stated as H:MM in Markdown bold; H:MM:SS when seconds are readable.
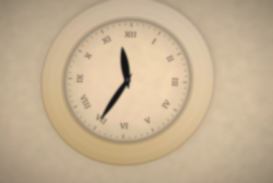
**11:35**
